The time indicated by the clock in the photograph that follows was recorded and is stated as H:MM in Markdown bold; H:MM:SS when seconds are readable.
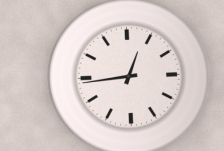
**12:44**
